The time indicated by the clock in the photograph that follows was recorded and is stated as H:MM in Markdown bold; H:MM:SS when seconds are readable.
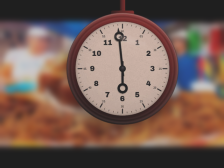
**5:59**
